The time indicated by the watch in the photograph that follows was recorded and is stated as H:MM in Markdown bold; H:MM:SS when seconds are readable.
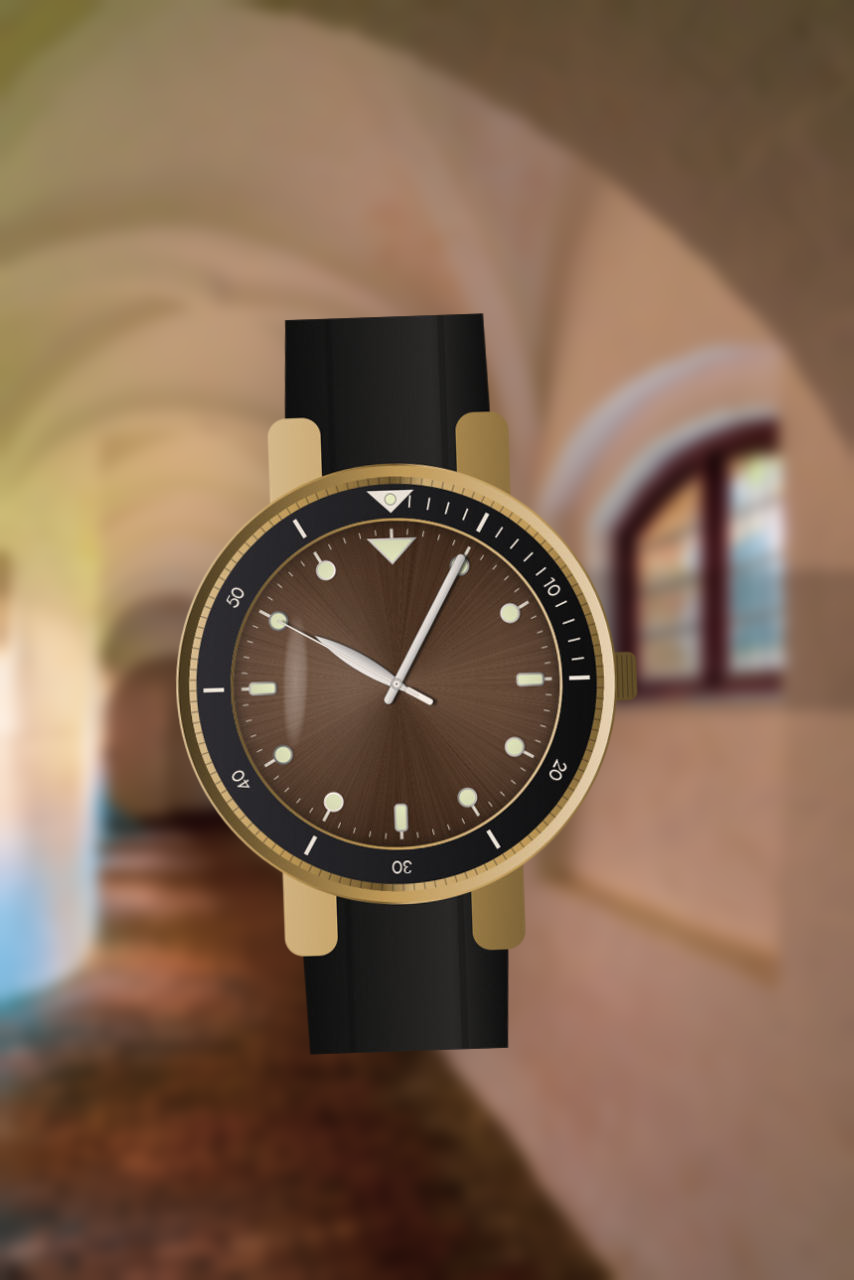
**10:04:50**
